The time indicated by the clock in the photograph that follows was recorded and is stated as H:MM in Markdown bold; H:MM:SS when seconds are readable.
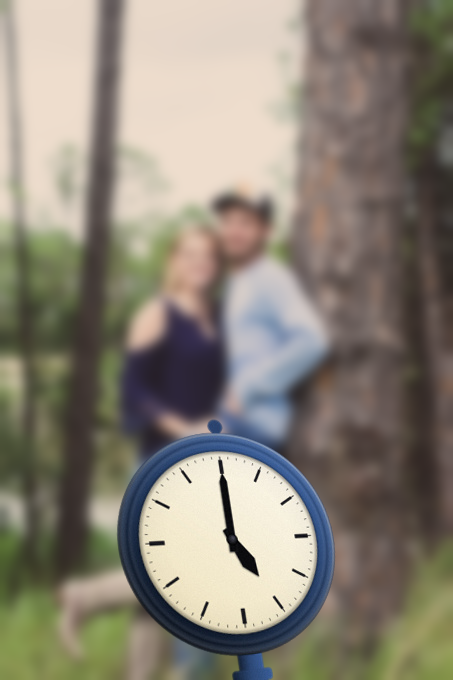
**5:00**
